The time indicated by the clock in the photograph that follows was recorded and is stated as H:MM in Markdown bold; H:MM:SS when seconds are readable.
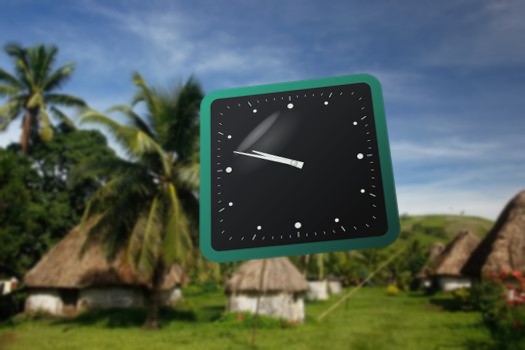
**9:48**
